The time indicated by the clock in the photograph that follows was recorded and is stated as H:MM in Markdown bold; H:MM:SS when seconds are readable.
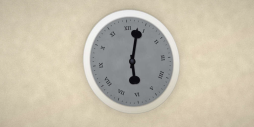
**6:03**
